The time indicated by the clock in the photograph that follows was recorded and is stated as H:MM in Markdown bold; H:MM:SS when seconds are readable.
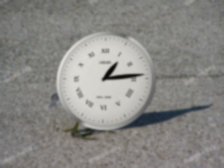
**1:14**
